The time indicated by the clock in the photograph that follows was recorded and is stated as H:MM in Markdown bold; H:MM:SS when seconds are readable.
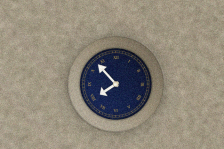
**7:53**
